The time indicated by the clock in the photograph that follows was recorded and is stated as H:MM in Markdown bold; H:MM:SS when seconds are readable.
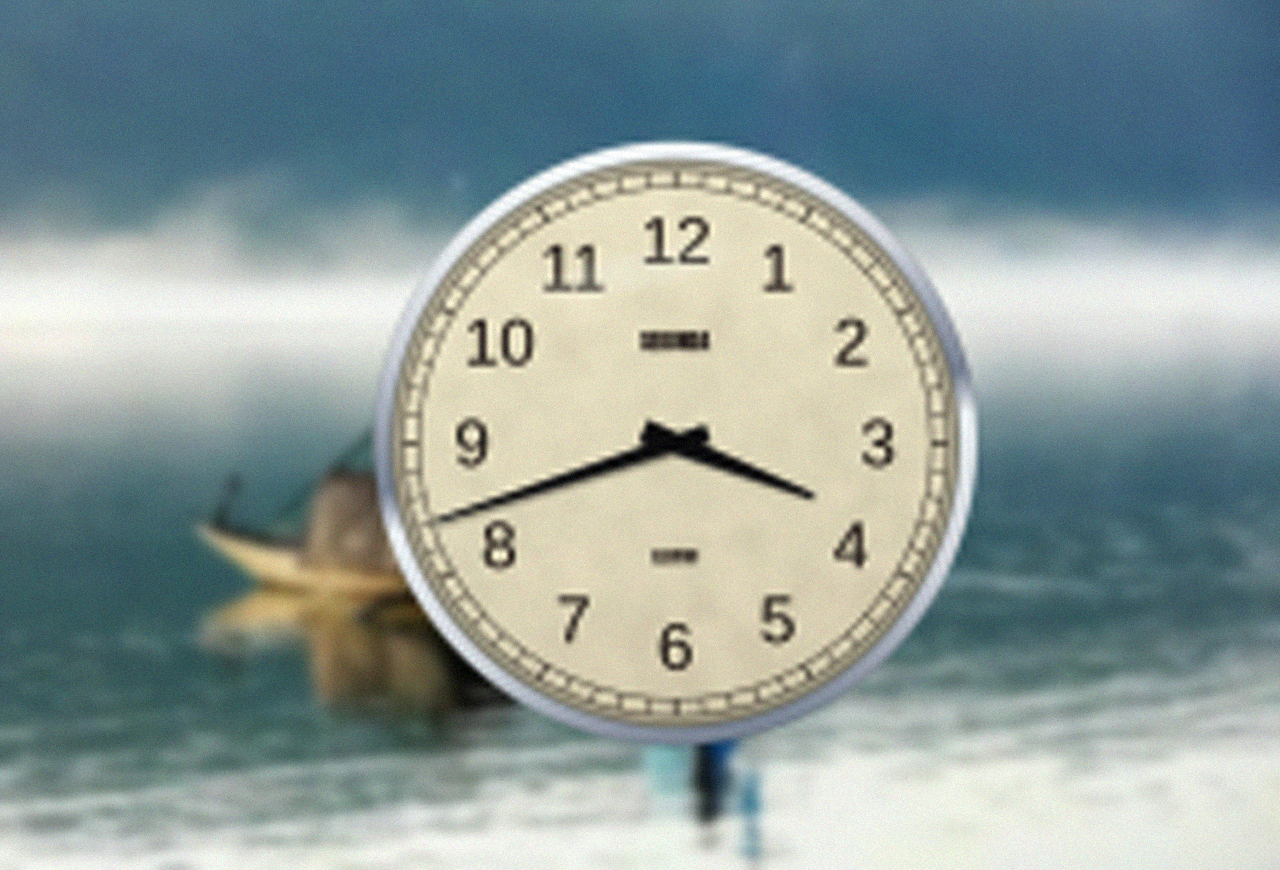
**3:42**
